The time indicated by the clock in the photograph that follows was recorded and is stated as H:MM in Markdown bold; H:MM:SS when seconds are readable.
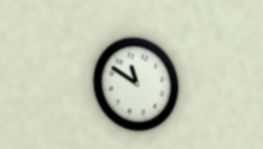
**10:47**
